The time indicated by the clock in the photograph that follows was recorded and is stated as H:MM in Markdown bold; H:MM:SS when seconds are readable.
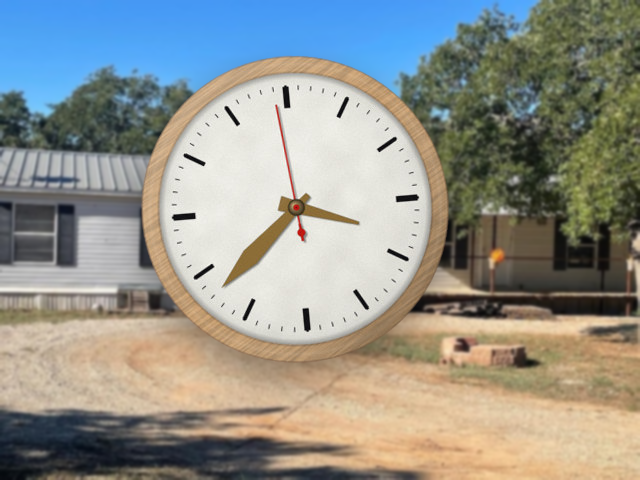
**3:37:59**
